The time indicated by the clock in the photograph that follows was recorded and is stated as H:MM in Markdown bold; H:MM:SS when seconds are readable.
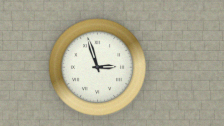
**2:57**
